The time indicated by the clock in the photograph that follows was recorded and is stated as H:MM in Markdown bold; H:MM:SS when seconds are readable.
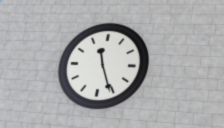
**11:26**
